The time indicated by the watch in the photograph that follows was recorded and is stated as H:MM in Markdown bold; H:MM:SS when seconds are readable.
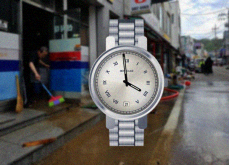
**3:59**
